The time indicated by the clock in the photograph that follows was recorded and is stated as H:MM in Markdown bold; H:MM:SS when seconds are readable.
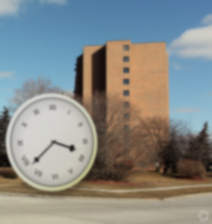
**3:38**
